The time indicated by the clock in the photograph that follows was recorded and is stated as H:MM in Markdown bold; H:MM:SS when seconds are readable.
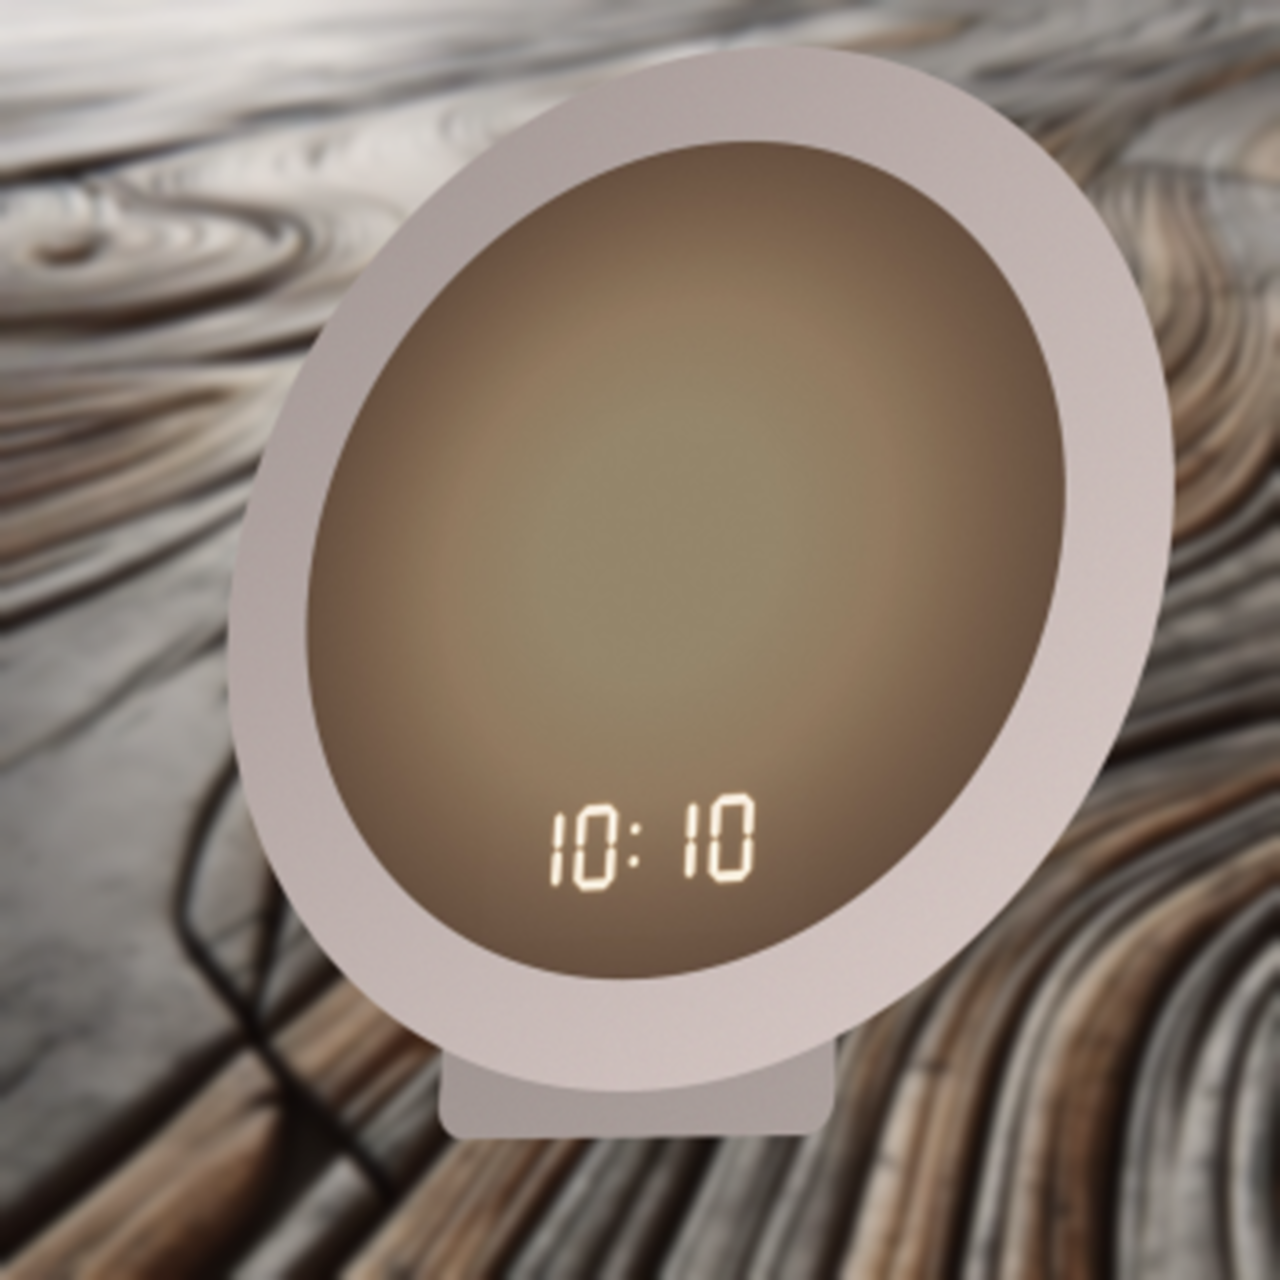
**10:10**
